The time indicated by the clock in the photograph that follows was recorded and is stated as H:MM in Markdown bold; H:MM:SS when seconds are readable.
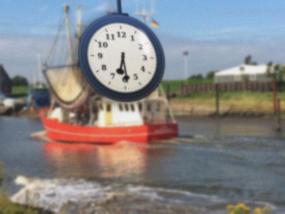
**6:29**
